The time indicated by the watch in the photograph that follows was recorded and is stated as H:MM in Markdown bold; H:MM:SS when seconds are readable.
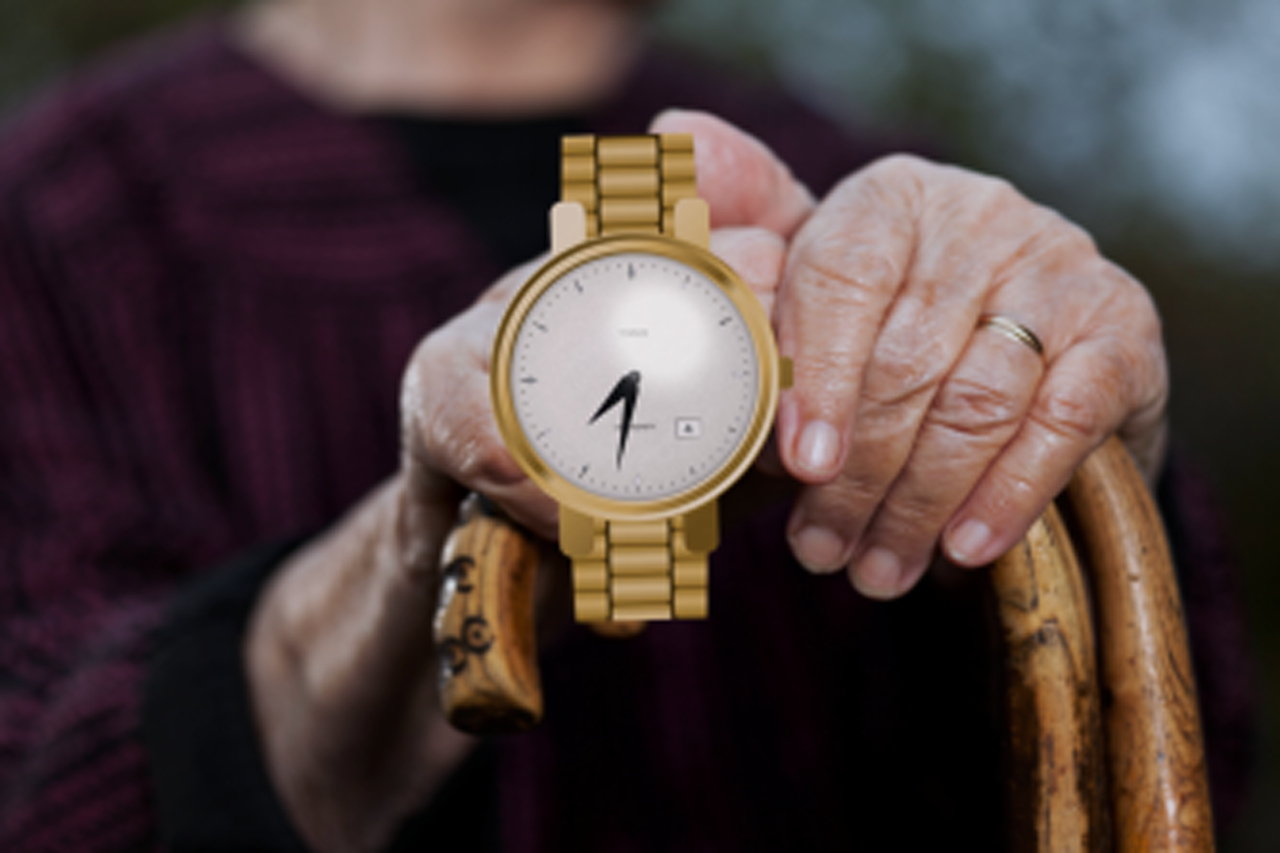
**7:32**
